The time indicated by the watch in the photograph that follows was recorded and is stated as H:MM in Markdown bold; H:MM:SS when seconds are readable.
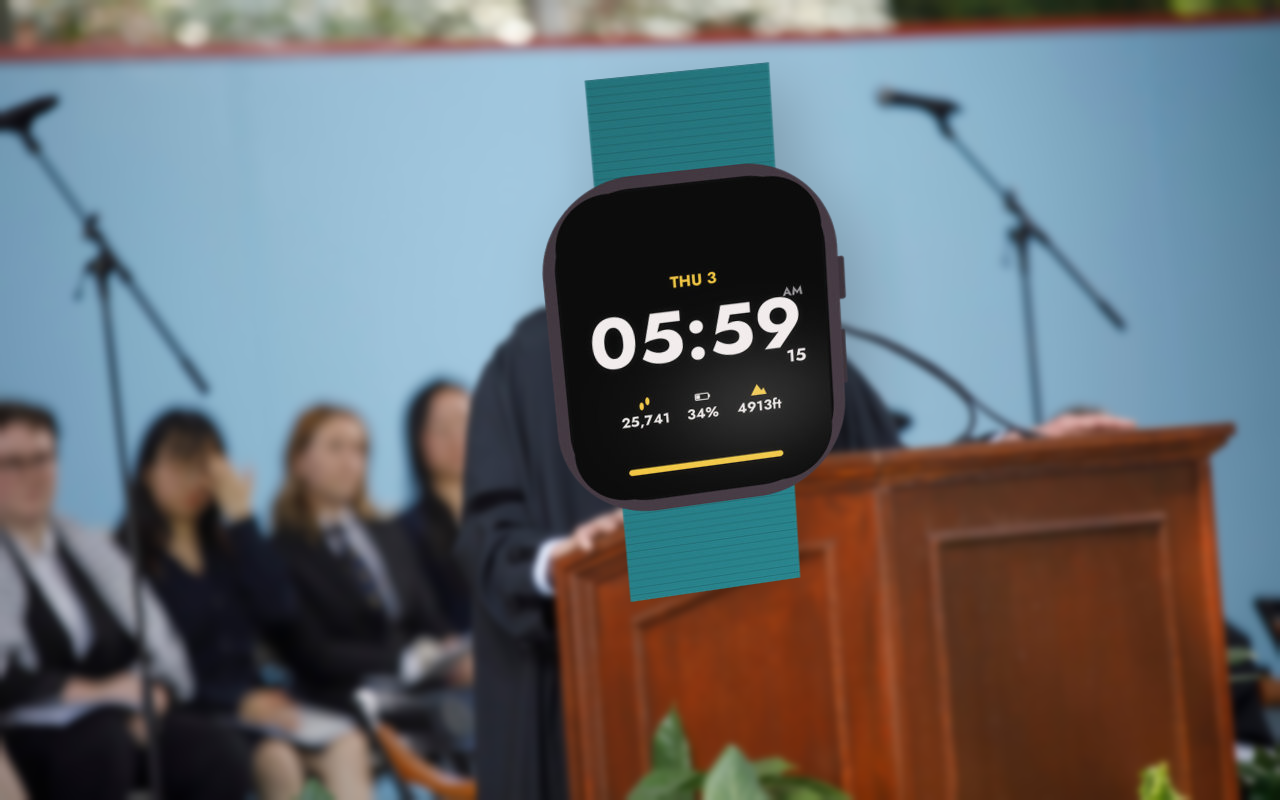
**5:59:15**
